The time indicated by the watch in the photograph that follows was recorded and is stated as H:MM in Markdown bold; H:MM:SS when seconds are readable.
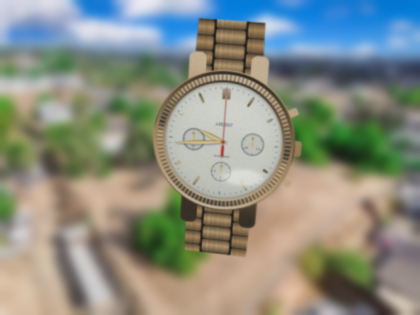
**9:44**
